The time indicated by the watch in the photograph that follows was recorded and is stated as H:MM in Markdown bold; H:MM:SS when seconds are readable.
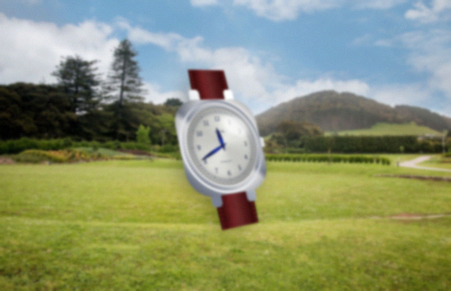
**11:41**
